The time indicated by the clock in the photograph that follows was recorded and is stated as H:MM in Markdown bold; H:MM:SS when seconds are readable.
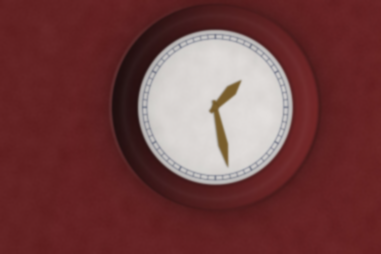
**1:28**
